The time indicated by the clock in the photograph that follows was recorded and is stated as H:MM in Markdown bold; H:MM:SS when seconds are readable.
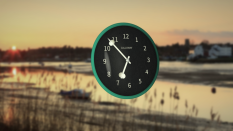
**6:53**
